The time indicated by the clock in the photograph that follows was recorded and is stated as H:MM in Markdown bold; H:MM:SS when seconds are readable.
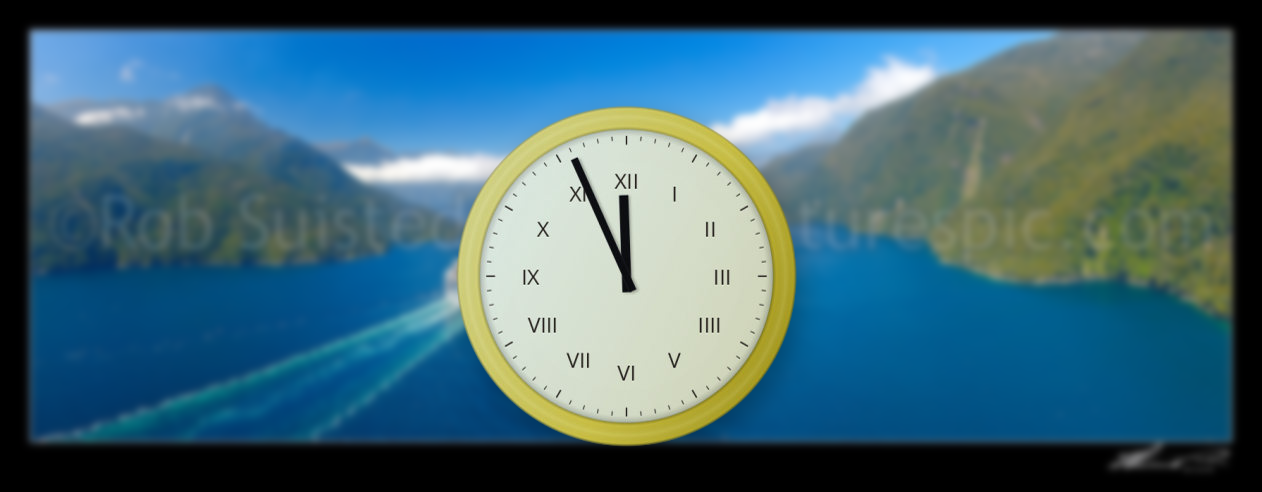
**11:56**
